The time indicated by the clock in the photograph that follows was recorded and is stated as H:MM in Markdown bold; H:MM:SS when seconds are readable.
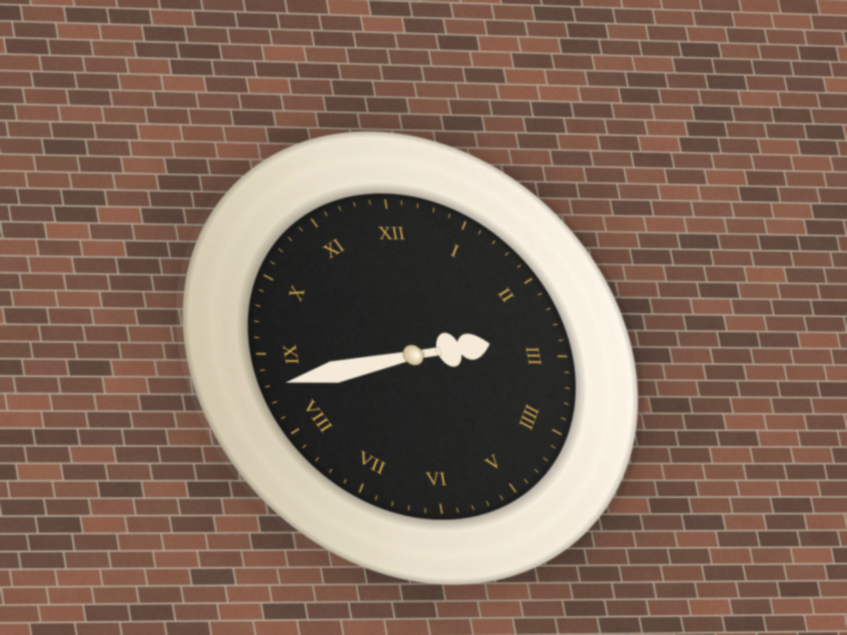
**2:43**
